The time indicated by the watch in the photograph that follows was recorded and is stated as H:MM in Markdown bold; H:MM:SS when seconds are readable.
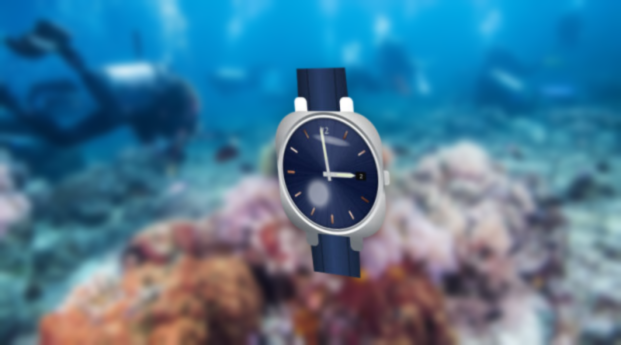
**2:59**
